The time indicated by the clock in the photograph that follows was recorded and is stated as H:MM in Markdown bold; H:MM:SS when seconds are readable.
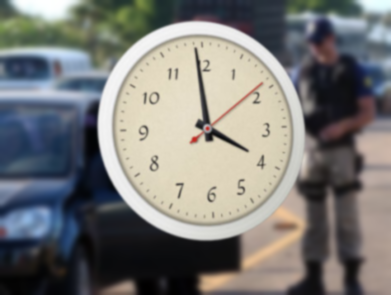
**3:59:09**
